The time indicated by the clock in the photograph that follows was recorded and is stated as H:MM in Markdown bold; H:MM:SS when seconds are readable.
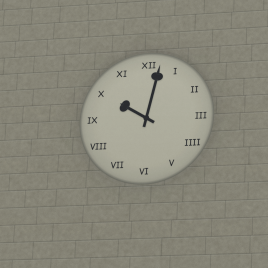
**10:02**
